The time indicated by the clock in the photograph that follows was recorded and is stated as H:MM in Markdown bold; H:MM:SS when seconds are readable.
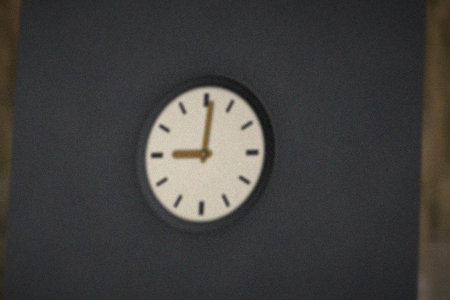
**9:01**
